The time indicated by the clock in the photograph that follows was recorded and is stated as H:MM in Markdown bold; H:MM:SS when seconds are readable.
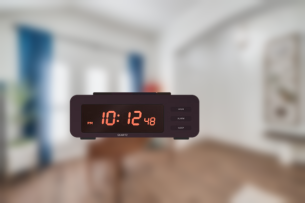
**10:12:48**
